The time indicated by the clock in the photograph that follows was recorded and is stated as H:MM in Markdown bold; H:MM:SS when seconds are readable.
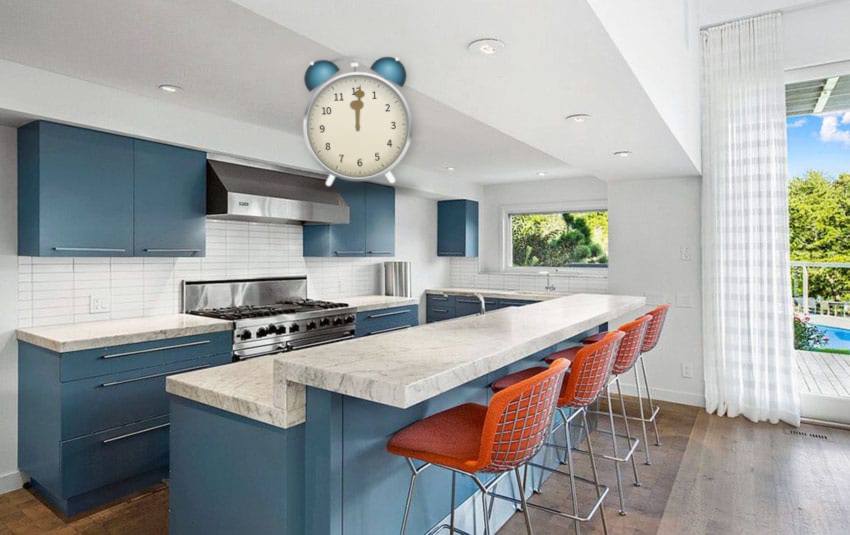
**12:01**
